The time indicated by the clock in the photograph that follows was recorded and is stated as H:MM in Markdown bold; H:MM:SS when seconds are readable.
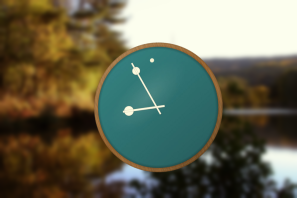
**8:56**
